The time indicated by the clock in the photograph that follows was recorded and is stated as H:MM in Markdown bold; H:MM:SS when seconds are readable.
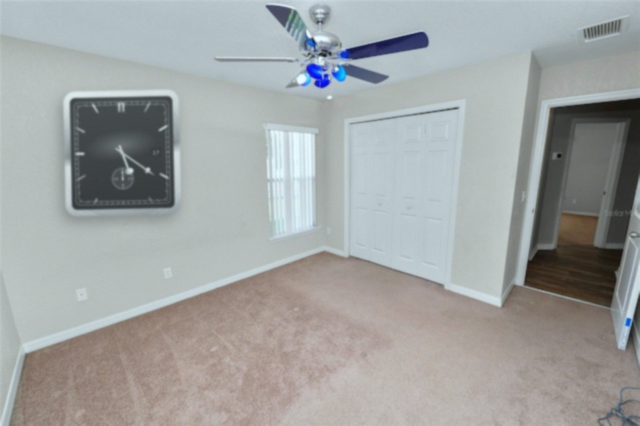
**5:21**
